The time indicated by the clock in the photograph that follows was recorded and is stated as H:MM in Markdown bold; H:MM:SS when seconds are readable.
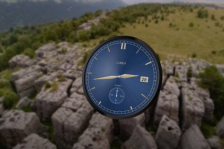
**2:43**
